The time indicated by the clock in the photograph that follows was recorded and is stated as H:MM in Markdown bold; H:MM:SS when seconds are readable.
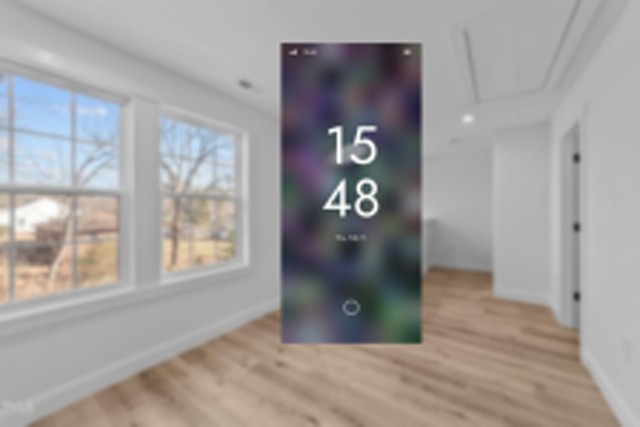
**15:48**
